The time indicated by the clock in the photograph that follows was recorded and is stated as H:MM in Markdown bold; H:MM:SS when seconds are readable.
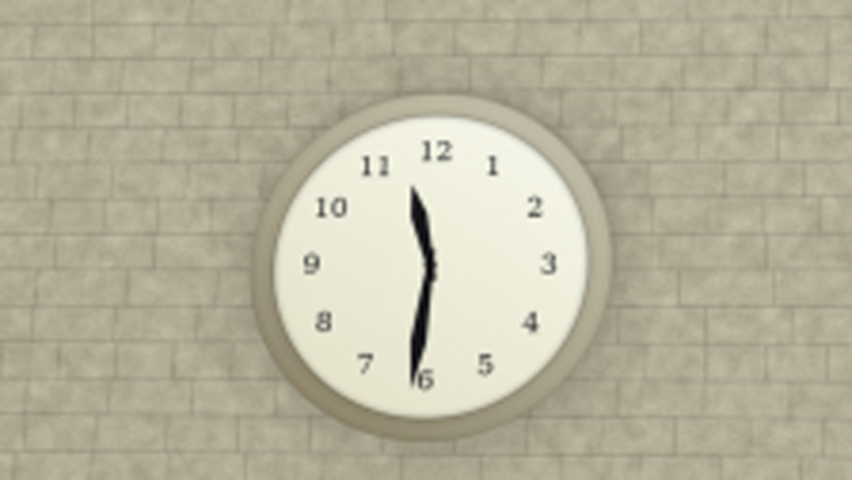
**11:31**
